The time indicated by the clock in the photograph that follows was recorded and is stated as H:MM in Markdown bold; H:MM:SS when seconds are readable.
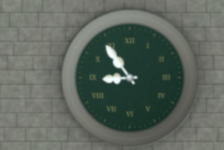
**8:54**
